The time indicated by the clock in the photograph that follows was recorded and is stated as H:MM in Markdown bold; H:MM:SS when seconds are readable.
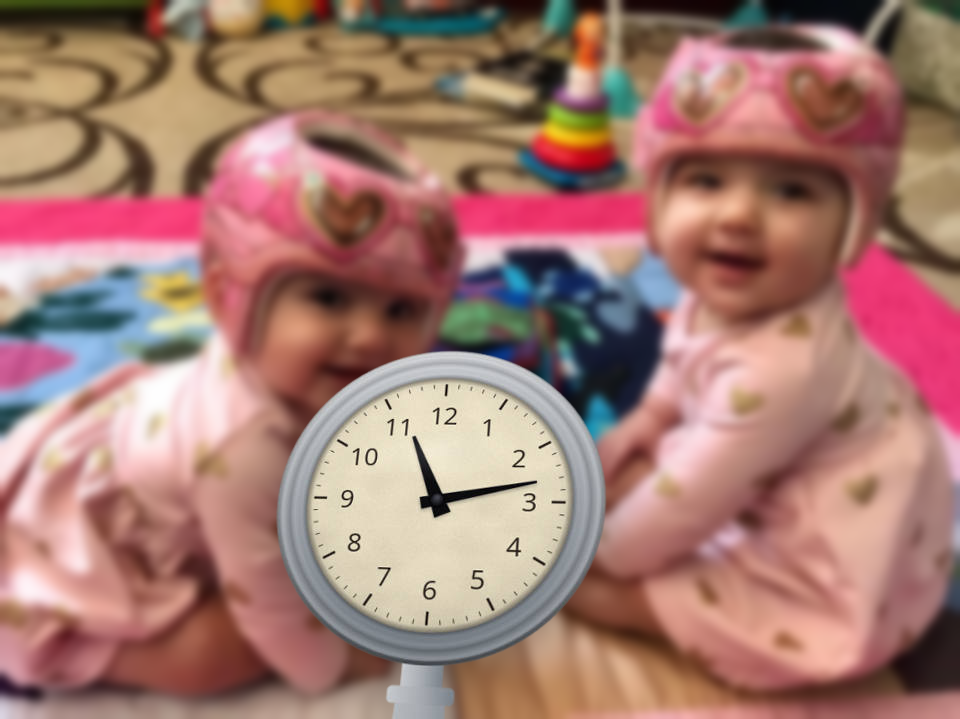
**11:13**
